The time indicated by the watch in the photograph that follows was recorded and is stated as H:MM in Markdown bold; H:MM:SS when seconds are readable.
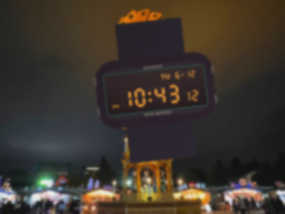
**10:43**
